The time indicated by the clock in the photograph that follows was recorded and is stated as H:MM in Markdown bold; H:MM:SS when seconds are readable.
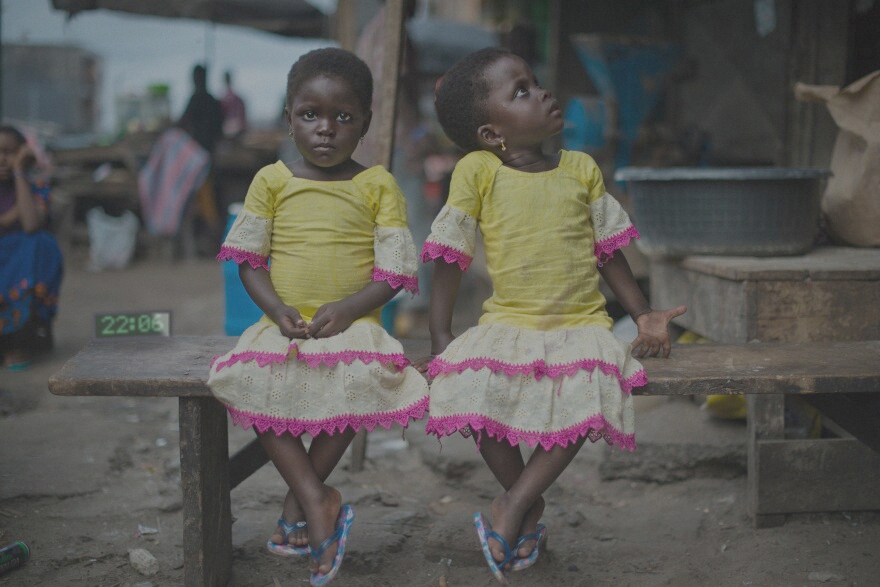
**22:06**
